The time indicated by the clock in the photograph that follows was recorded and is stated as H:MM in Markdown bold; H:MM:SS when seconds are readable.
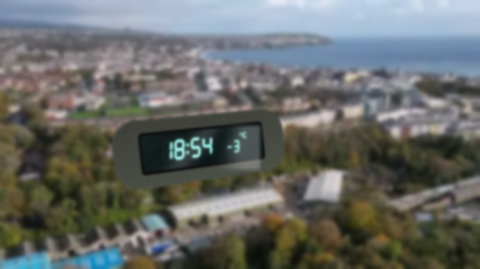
**18:54**
